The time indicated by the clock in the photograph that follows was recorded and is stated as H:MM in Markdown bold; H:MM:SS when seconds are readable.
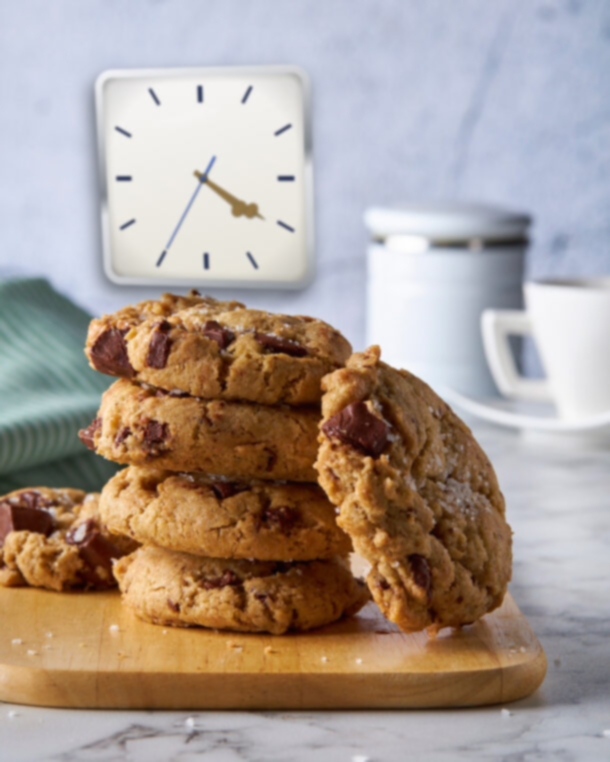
**4:20:35**
